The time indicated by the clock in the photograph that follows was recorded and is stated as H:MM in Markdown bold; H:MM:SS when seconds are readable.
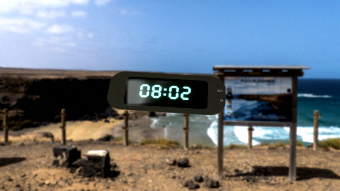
**8:02**
